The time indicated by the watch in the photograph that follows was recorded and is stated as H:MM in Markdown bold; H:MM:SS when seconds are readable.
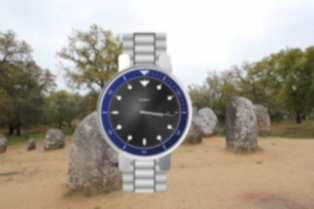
**3:16**
